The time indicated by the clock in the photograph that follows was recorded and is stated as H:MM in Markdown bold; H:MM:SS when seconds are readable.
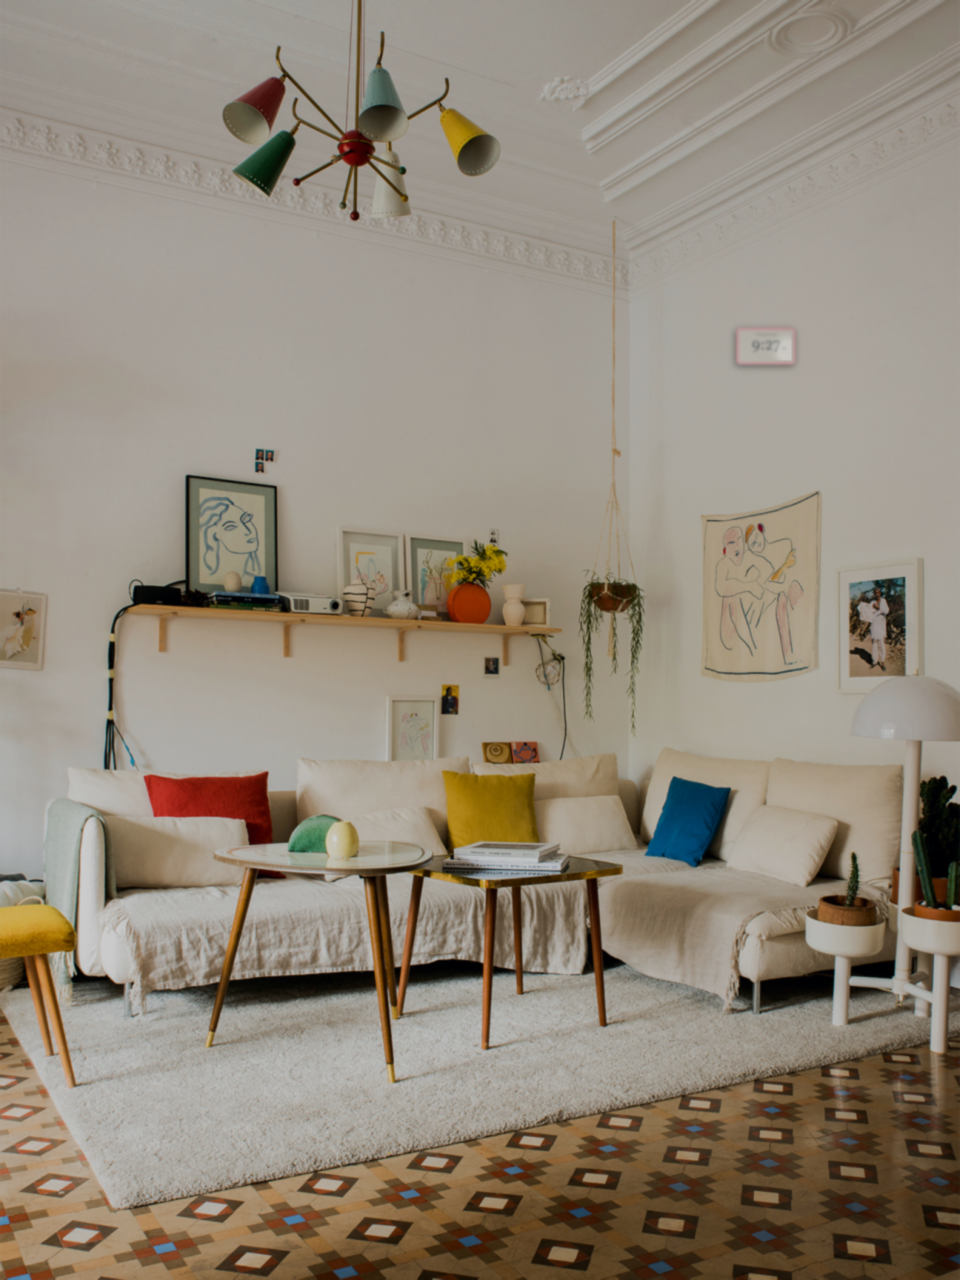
**9:27**
